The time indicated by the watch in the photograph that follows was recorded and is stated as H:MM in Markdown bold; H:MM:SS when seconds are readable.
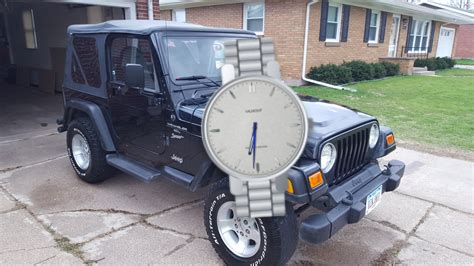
**6:31**
